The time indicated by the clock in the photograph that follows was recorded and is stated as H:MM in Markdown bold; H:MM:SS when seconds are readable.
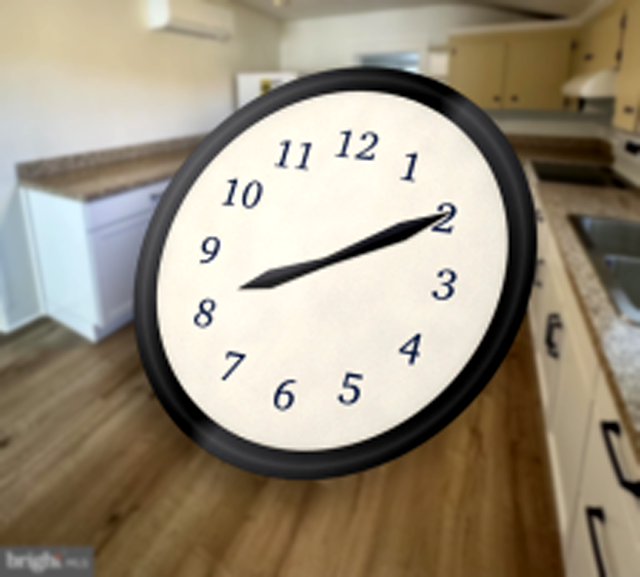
**8:10**
